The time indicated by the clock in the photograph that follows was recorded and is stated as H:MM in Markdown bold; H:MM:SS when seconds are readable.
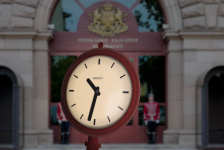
**10:32**
